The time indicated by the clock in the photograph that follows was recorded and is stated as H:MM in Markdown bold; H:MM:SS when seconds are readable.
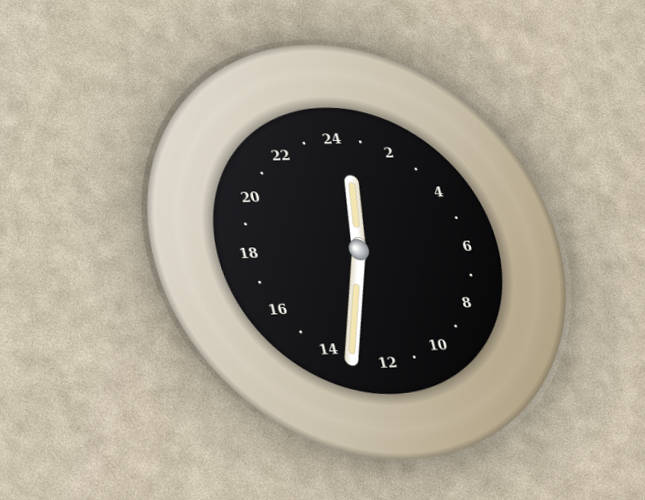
**0:33**
